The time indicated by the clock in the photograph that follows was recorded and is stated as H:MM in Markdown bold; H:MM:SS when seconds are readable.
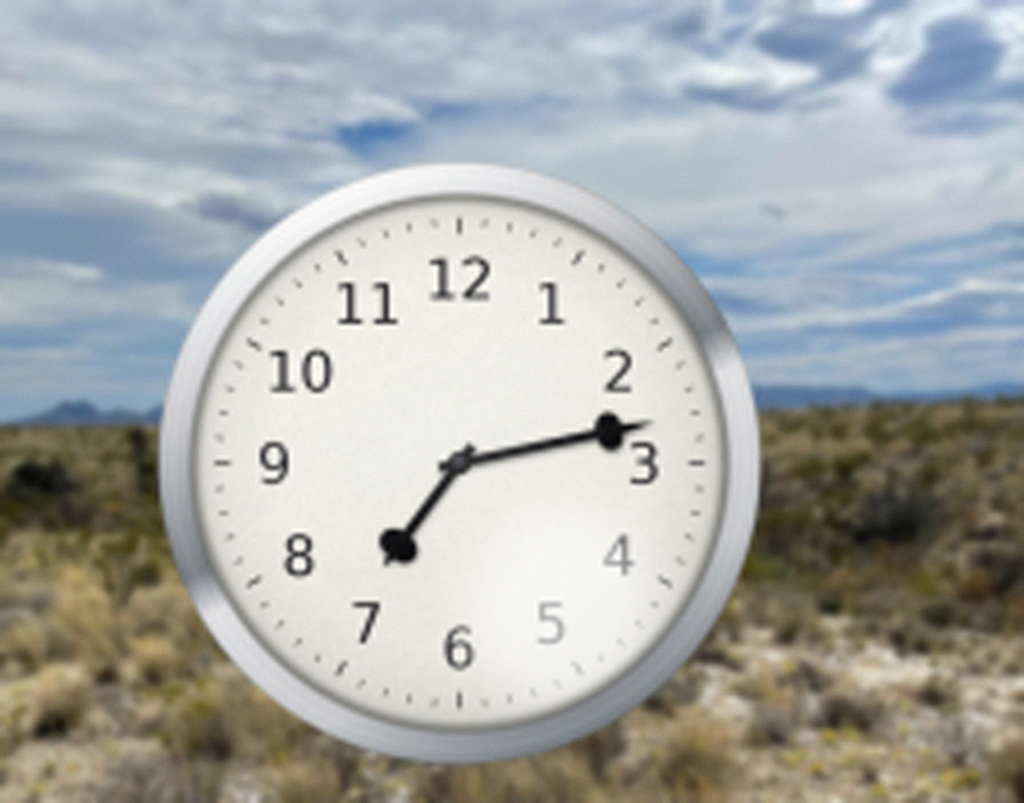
**7:13**
